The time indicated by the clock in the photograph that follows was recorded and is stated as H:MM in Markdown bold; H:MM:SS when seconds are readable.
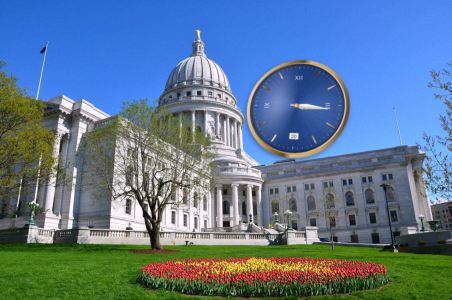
**3:16**
